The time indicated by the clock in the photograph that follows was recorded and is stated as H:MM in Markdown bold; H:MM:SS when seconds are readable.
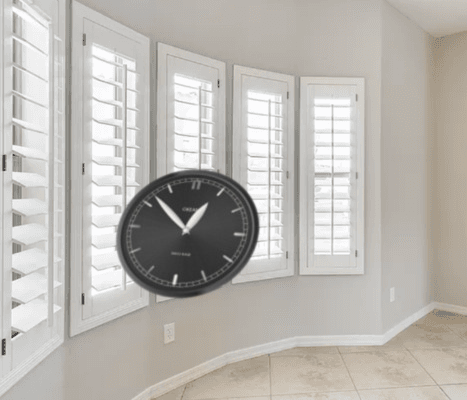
**12:52**
